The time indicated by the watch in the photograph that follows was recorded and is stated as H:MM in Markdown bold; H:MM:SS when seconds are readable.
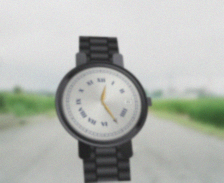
**12:25**
